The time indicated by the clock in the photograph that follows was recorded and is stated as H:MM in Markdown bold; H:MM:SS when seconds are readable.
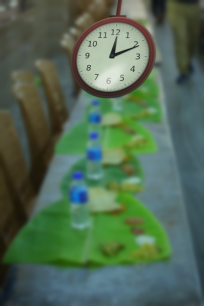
**12:11**
